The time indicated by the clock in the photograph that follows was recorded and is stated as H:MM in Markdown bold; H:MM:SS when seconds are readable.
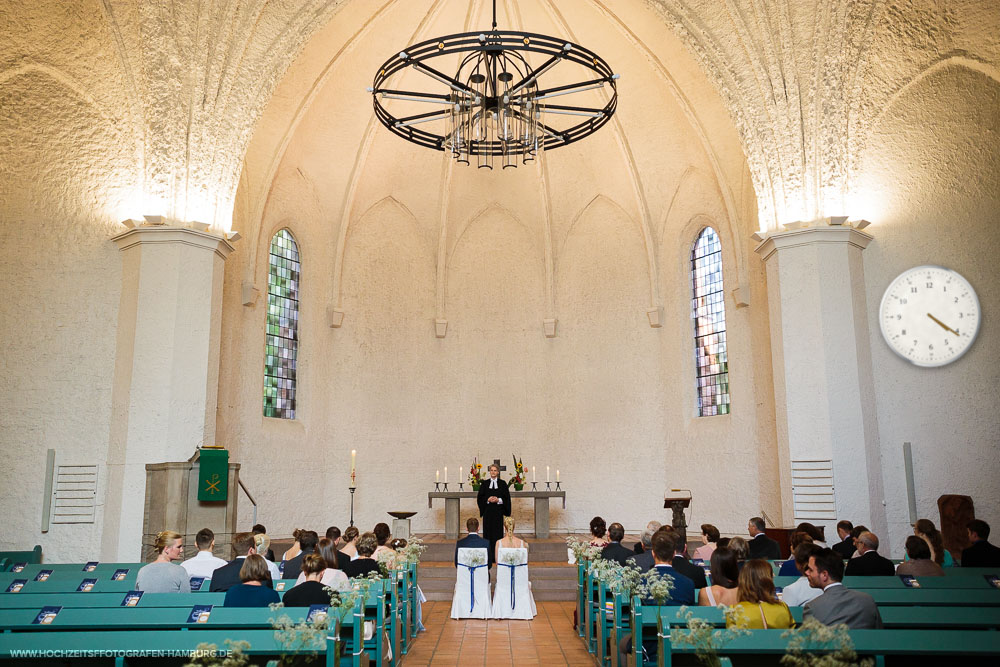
**4:21**
